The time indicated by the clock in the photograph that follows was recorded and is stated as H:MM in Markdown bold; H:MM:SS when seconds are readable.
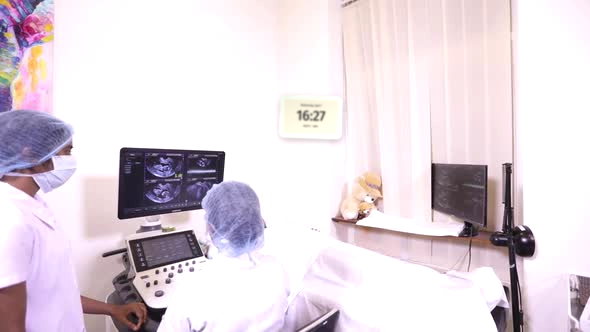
**16:27**
